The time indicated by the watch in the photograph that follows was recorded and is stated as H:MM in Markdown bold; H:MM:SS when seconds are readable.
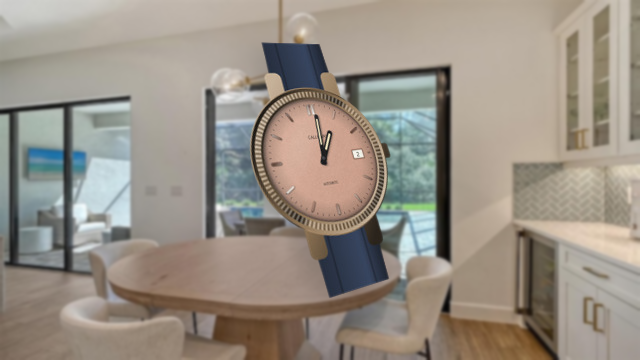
**1:01**
